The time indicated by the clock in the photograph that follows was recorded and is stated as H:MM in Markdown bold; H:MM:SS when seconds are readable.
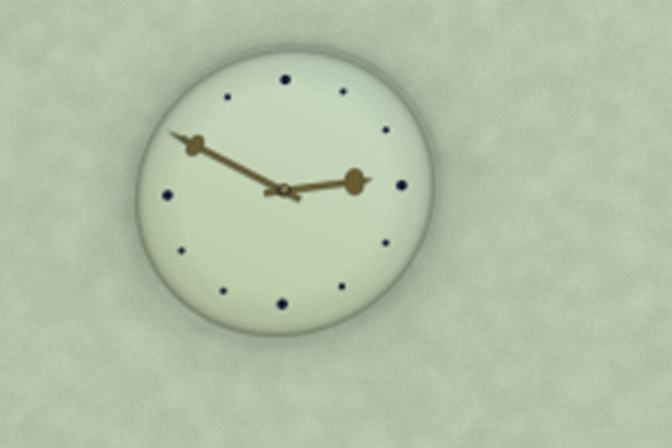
**2:50**
